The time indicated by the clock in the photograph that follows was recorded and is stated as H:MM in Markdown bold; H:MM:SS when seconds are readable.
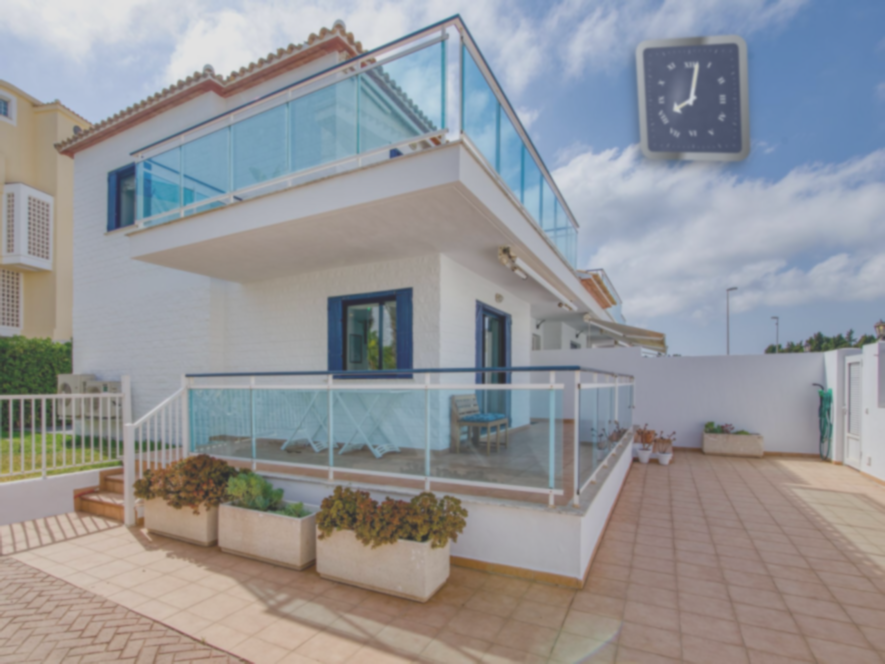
**8:02**
